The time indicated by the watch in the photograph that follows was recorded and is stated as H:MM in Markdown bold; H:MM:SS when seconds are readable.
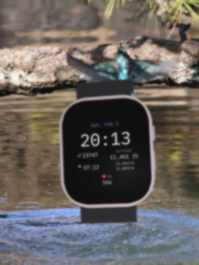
**20:13**
